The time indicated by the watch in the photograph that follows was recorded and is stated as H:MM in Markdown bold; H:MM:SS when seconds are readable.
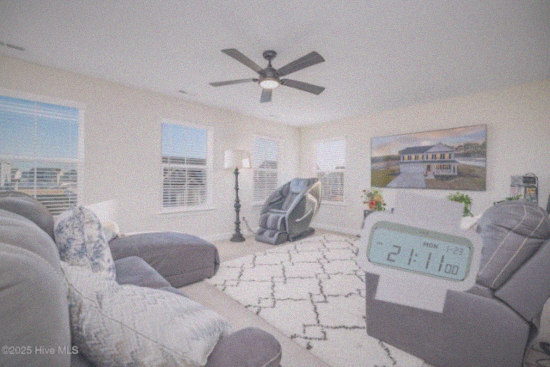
**21:11**
